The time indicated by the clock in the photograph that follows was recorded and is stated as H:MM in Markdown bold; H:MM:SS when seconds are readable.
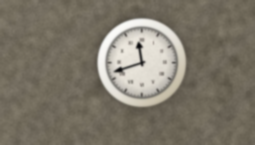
**11:42**
